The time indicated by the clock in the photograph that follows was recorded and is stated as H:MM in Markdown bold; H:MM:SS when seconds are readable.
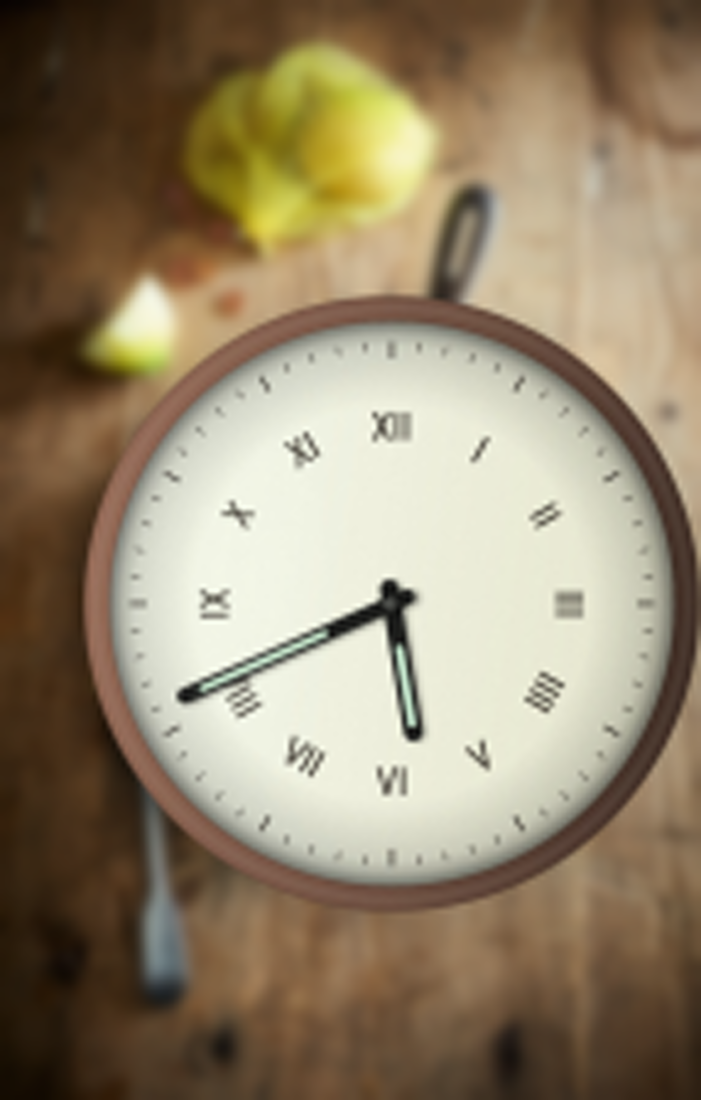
**5:41**
